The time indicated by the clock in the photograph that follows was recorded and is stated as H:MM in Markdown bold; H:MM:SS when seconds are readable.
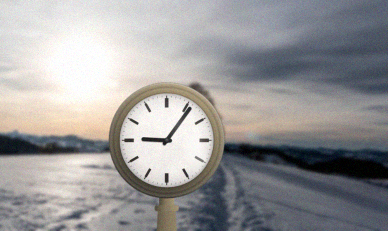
**9:06**
